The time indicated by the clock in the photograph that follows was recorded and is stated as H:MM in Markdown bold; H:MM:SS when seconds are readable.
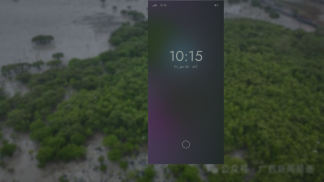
**10:15**
